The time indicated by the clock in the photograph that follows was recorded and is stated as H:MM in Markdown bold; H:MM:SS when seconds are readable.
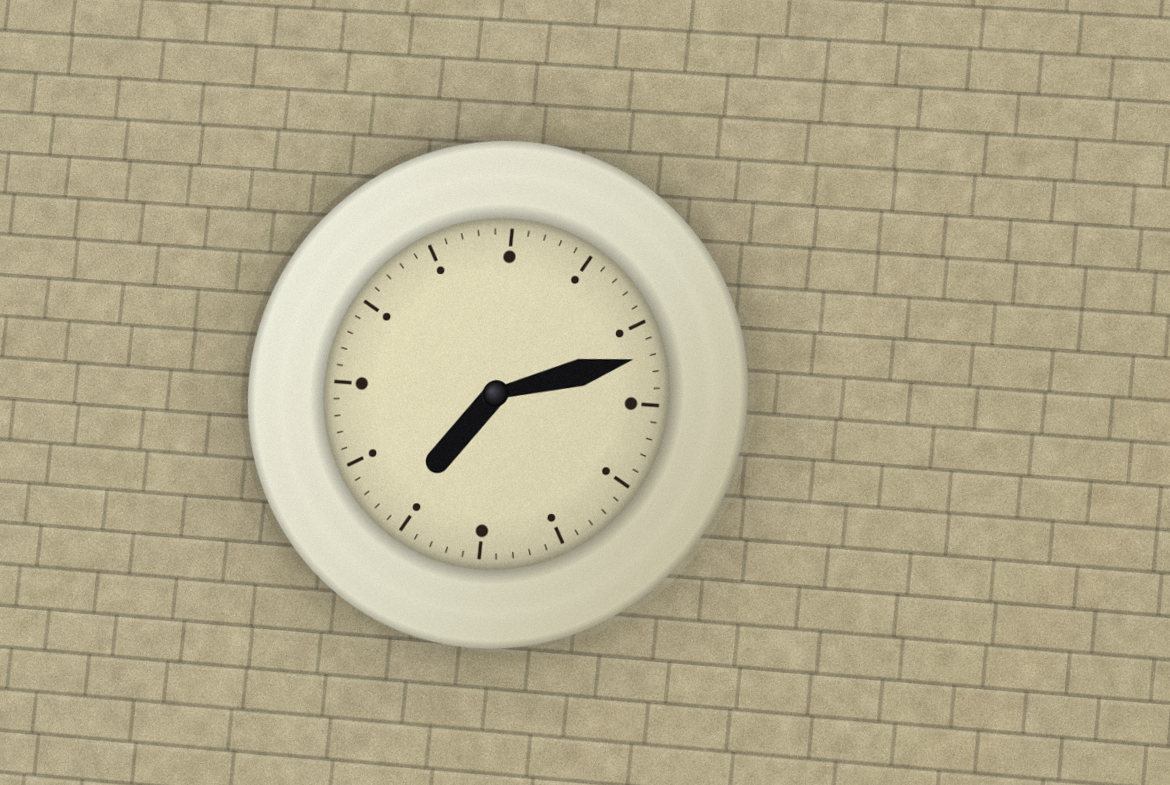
**7:12**
